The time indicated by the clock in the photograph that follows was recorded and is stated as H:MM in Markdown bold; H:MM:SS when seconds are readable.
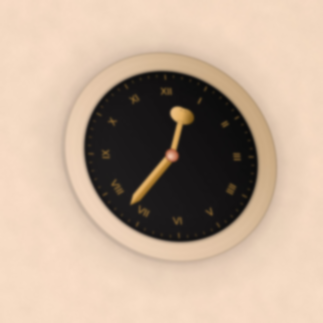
**12:37**
